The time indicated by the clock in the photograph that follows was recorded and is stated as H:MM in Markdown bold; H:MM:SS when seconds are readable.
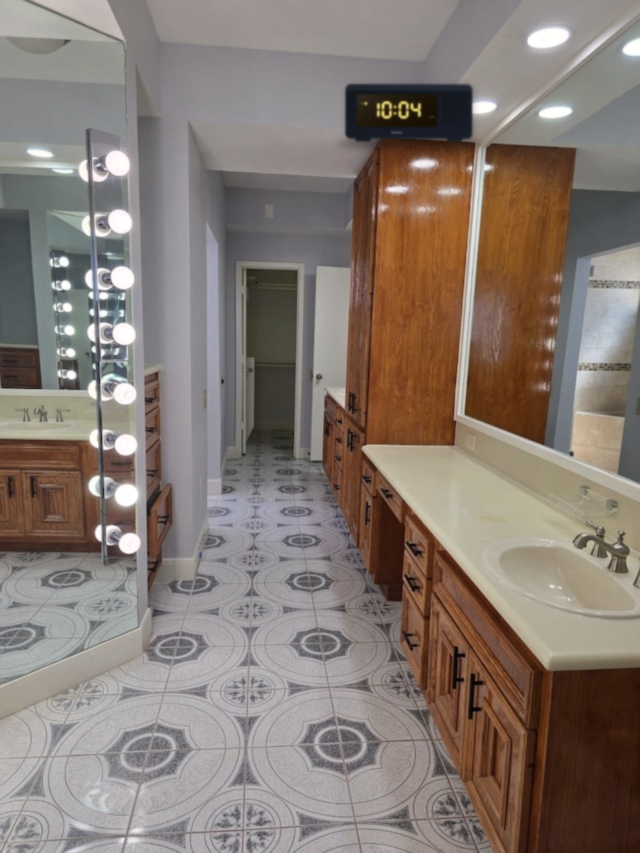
**10:04**
